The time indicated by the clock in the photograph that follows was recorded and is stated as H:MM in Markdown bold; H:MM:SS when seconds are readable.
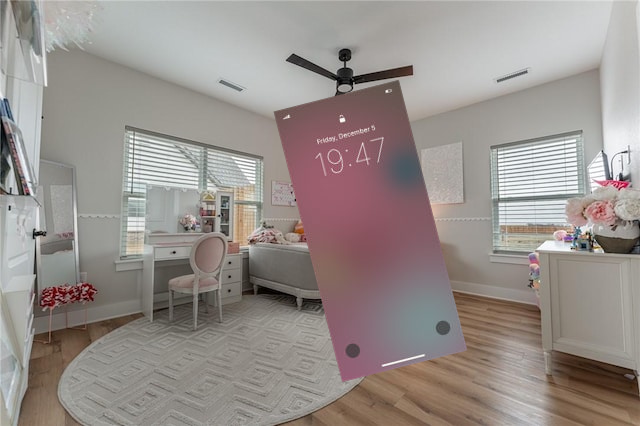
**19:47**
